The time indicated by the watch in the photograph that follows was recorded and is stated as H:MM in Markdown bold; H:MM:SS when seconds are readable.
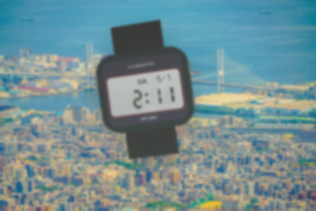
**2:11**
